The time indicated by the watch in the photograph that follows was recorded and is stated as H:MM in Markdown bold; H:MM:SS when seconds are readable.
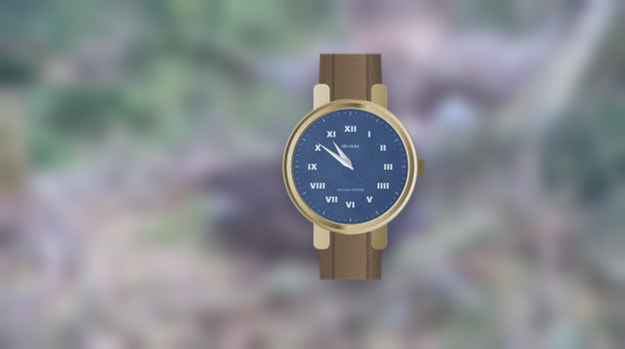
**10:51**
